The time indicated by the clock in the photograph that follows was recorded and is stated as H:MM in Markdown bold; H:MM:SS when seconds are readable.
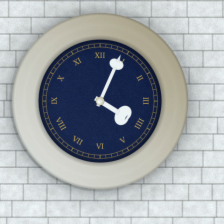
**4:04**
